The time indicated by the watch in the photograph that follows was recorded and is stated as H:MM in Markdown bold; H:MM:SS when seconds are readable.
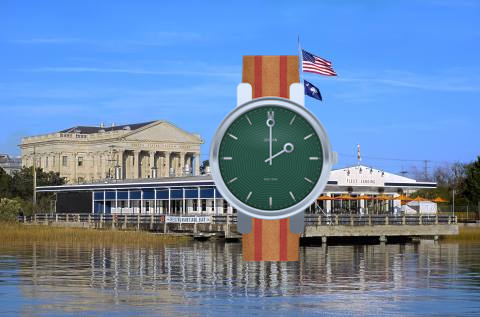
**2:00**
